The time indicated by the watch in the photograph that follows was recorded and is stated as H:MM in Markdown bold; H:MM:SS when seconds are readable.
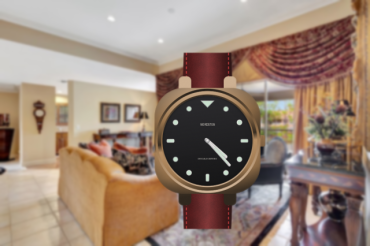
**4:23**
